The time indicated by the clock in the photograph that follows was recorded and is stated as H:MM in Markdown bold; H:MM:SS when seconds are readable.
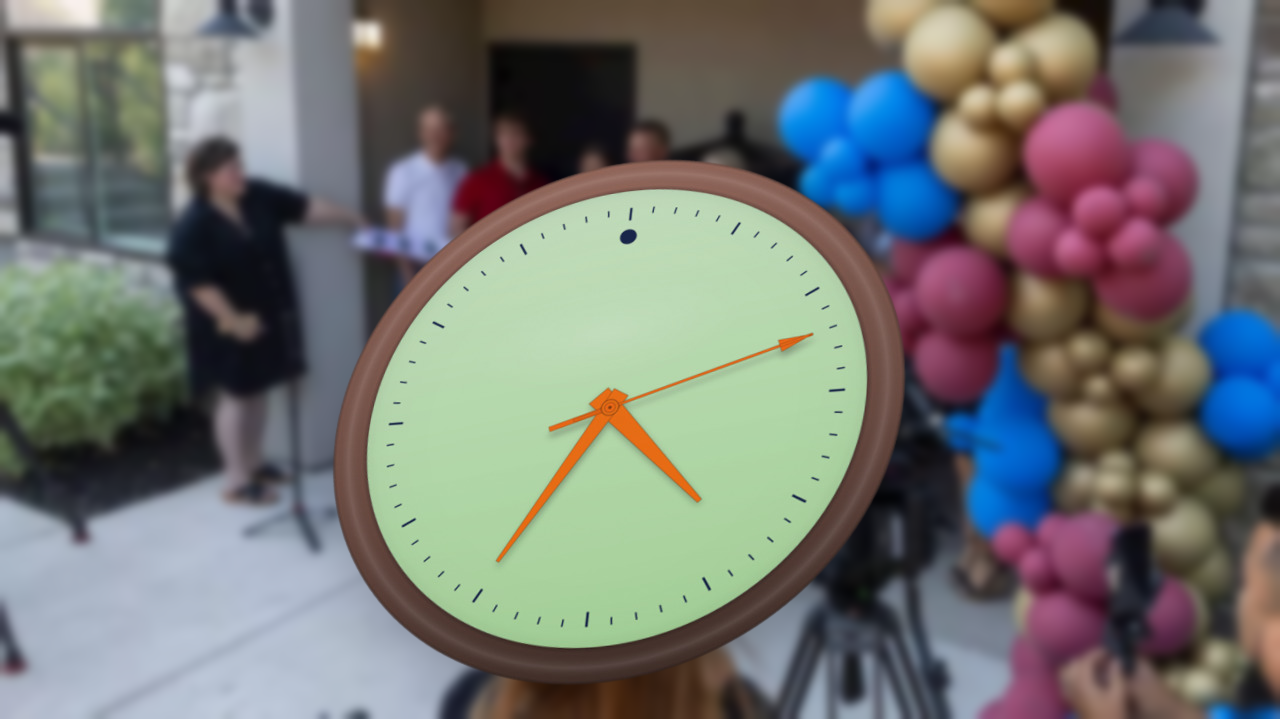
**4:35:12**
